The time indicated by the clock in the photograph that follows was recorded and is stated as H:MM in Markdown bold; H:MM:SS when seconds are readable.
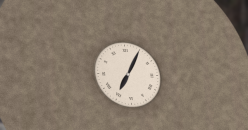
**7:05**
